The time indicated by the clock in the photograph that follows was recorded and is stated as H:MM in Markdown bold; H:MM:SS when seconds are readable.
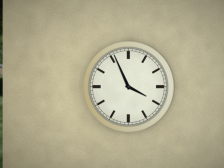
**3:56**
